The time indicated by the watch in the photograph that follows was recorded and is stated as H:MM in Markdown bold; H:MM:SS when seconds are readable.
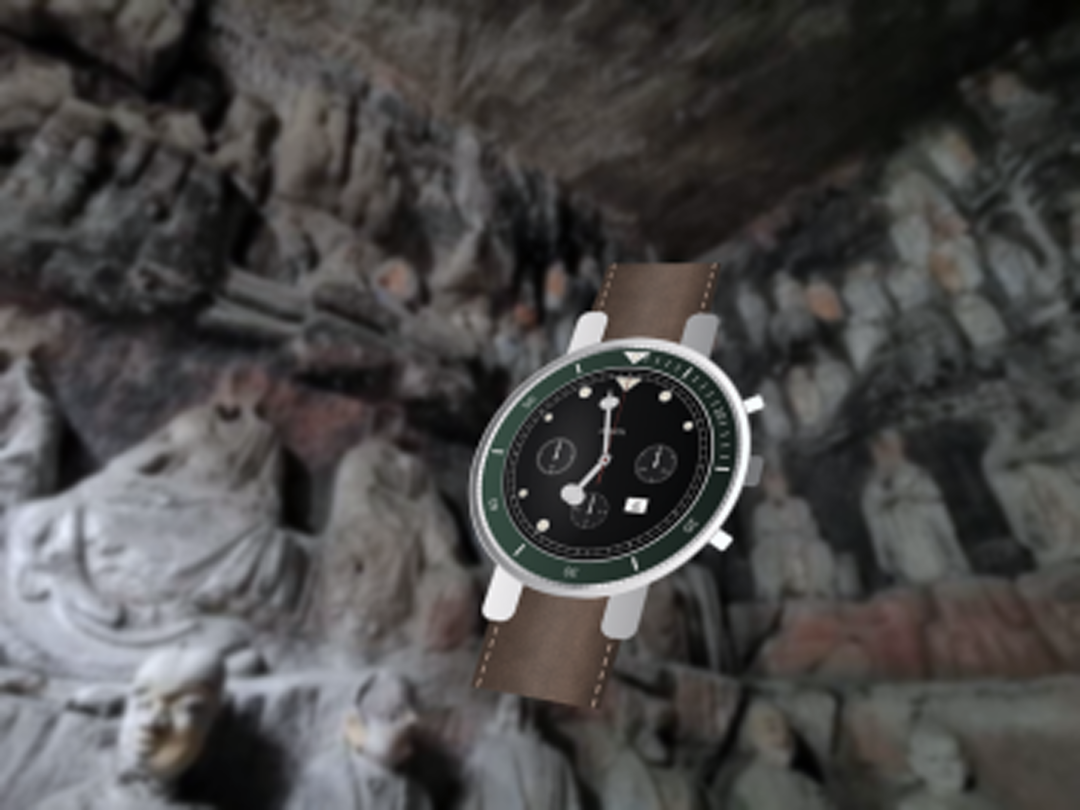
**6:58**
